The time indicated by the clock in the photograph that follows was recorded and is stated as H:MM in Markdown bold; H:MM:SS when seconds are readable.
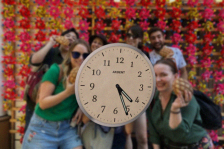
**4:26**
